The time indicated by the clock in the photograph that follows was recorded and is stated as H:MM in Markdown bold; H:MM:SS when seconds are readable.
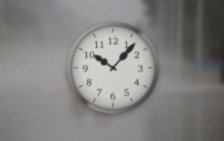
**10:07**
